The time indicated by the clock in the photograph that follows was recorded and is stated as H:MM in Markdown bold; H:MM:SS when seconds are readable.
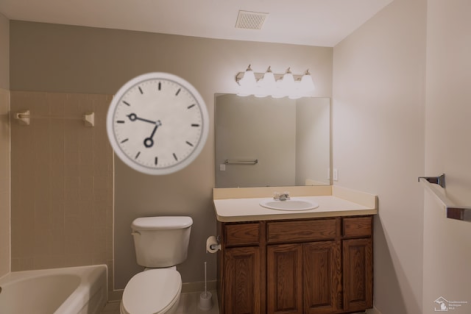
**6:47**
